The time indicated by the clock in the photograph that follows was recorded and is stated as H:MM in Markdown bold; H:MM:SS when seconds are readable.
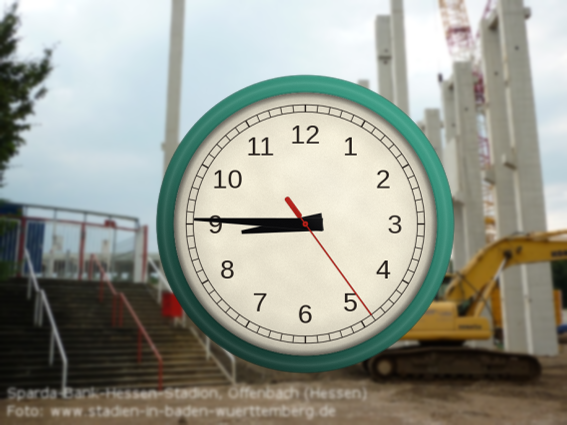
**8:45:24**
